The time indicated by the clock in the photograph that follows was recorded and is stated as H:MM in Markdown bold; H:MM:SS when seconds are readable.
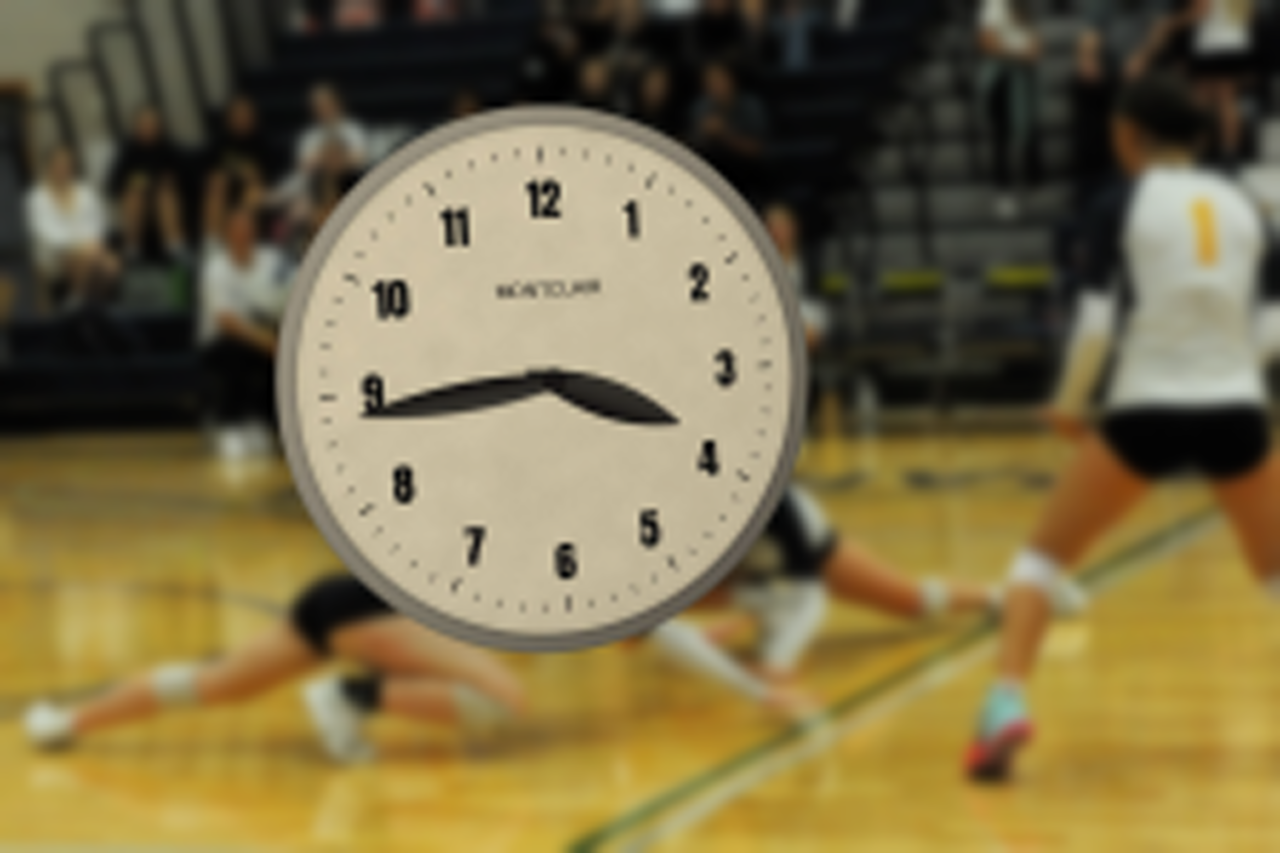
**3:44**
